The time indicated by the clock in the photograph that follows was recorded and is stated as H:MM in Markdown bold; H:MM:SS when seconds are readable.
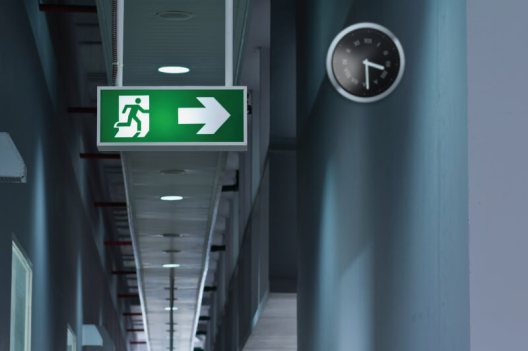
**3:29**
